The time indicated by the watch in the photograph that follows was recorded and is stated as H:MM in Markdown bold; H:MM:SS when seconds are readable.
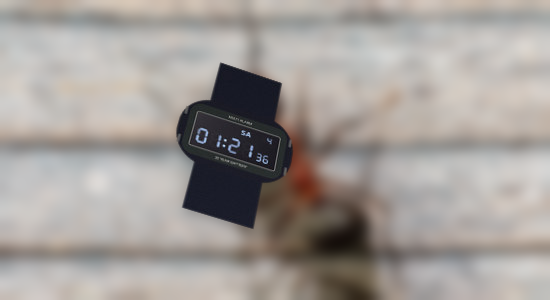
**1:21:36**
